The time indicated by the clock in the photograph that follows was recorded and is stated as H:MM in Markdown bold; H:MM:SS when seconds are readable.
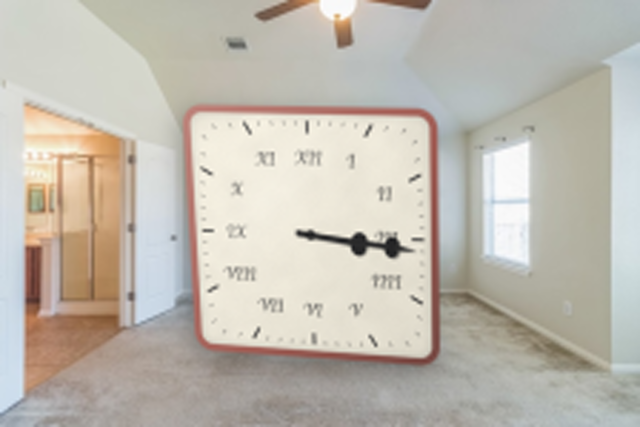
**3:16**
